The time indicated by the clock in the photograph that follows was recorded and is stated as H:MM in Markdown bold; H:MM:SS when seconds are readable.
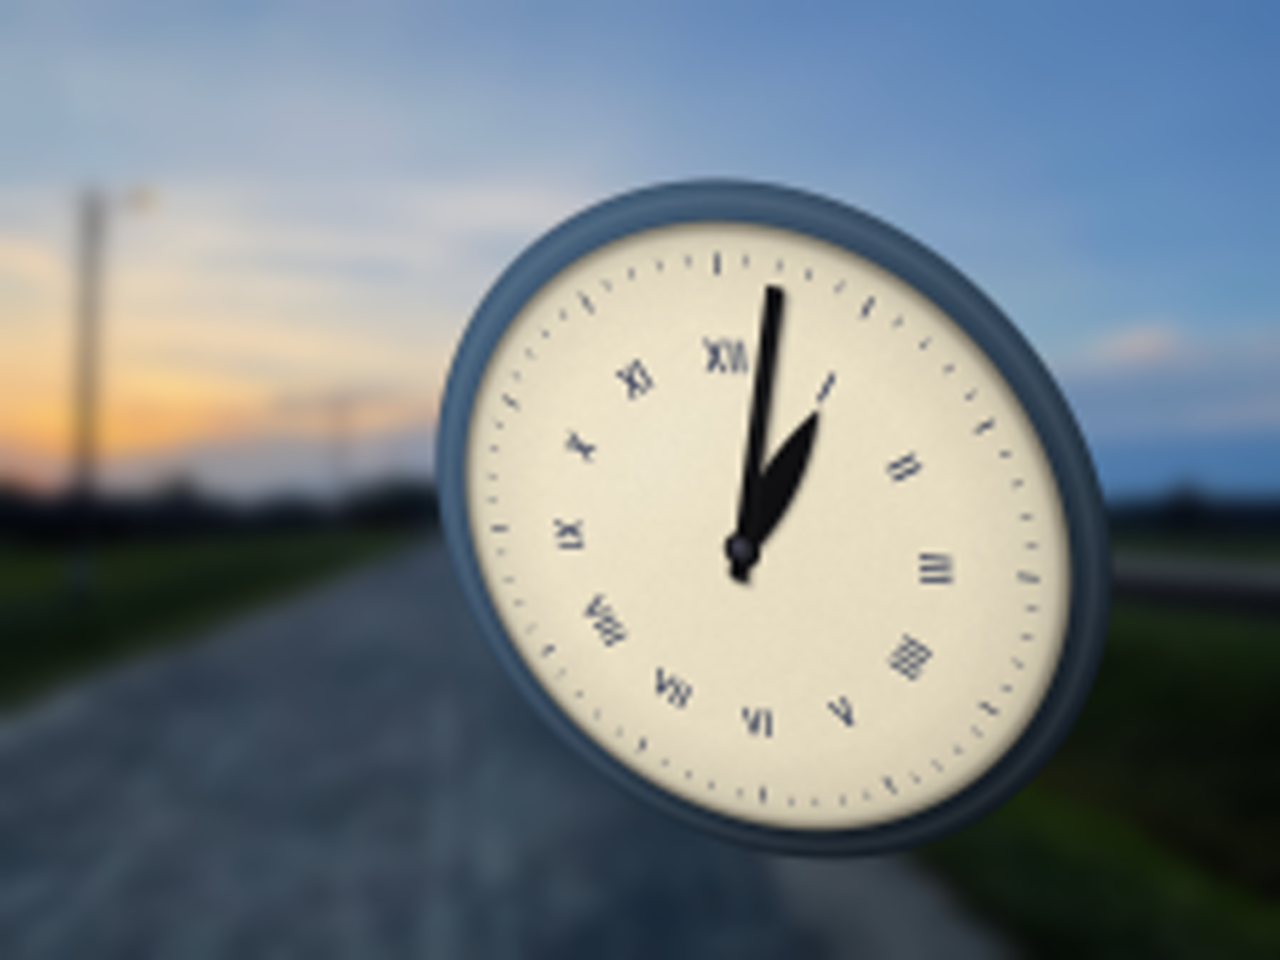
**1:02**
